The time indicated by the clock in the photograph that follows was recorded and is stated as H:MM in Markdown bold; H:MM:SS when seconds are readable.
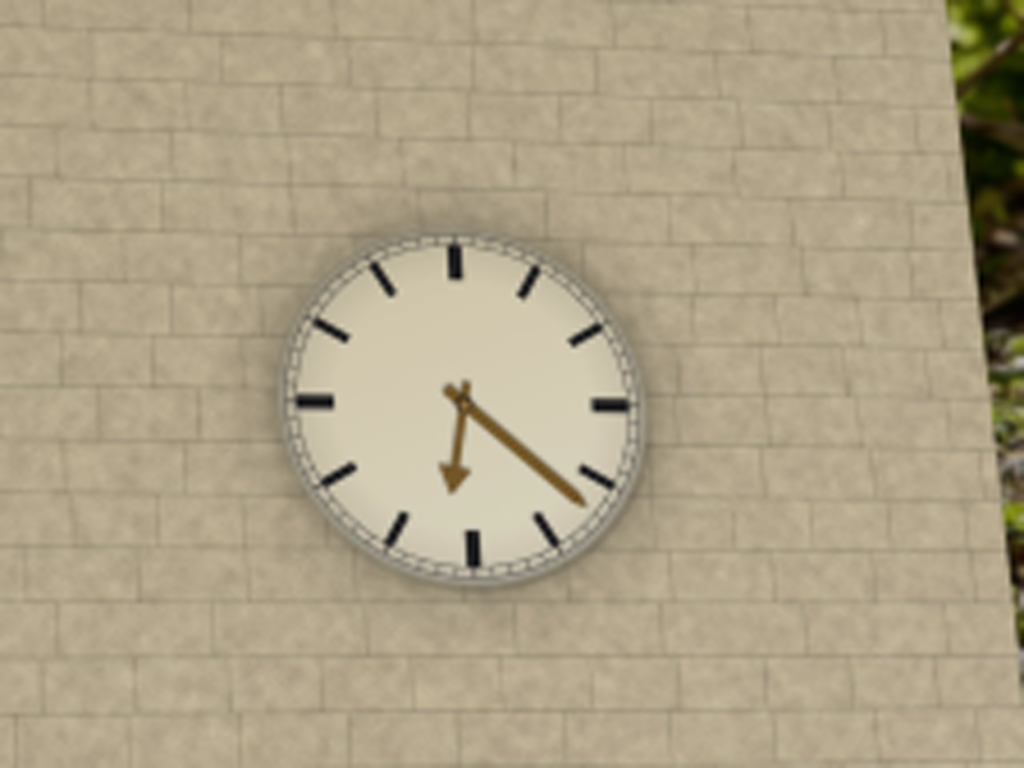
**6:22**
